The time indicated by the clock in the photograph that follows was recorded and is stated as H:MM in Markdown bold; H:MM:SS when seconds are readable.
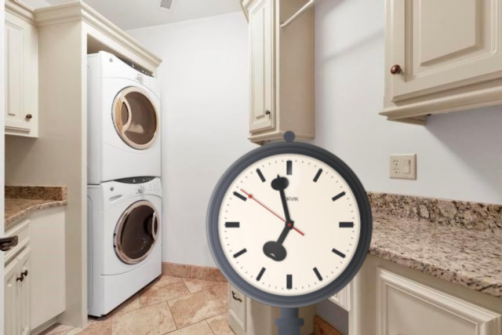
**6:57:51**
